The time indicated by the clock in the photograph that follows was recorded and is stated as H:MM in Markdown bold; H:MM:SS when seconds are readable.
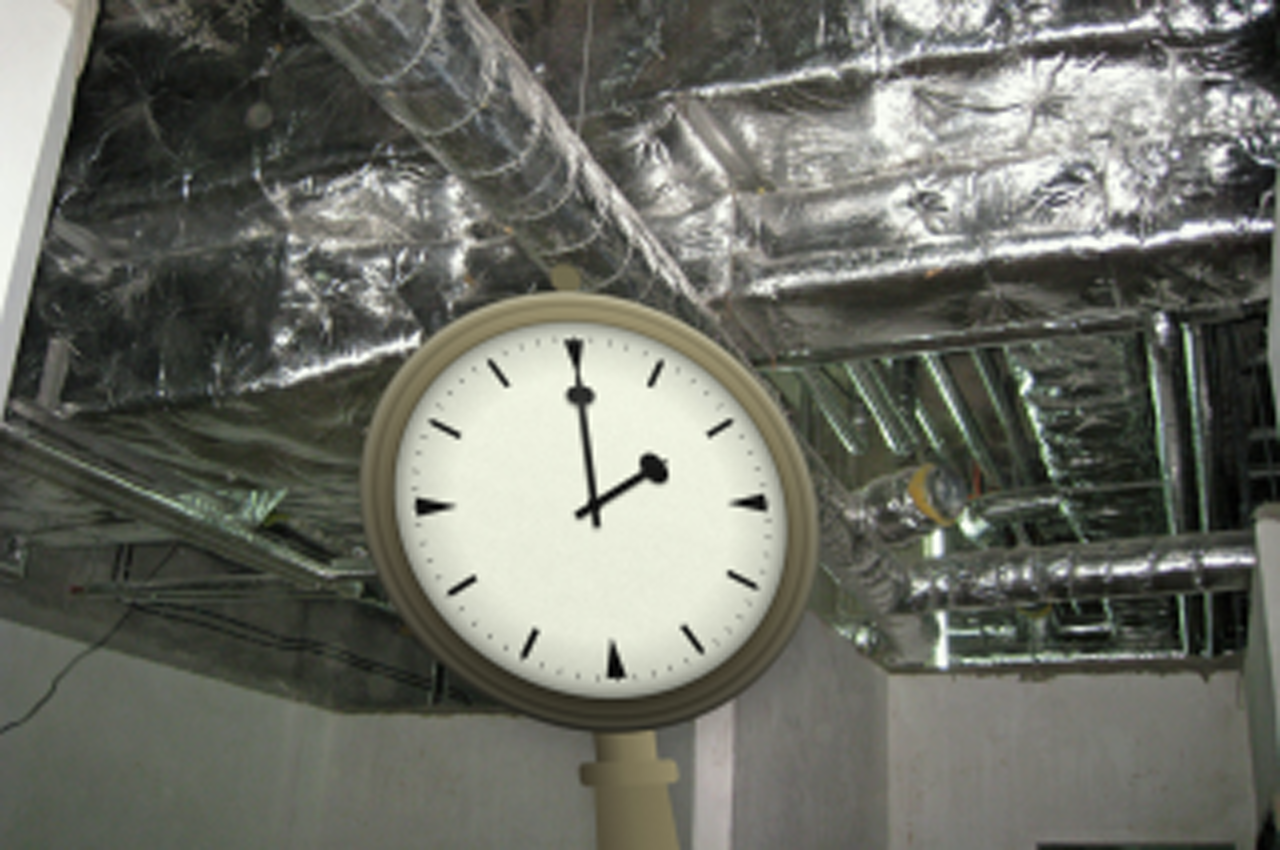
**2:00**
